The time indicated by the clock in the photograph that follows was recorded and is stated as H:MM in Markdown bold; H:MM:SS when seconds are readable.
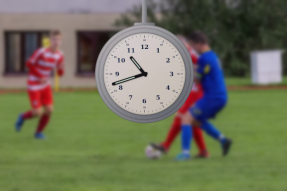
**10:42**
